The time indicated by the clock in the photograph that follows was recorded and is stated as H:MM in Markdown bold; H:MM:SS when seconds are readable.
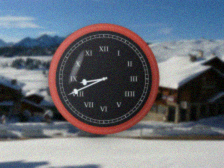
**8:41**
